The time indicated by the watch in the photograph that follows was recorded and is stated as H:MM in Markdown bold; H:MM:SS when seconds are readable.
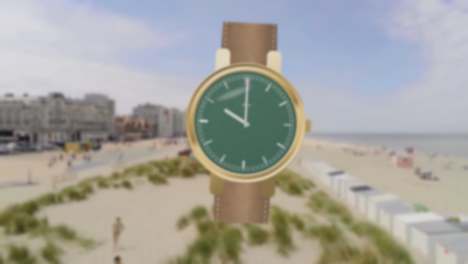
**10:00**
